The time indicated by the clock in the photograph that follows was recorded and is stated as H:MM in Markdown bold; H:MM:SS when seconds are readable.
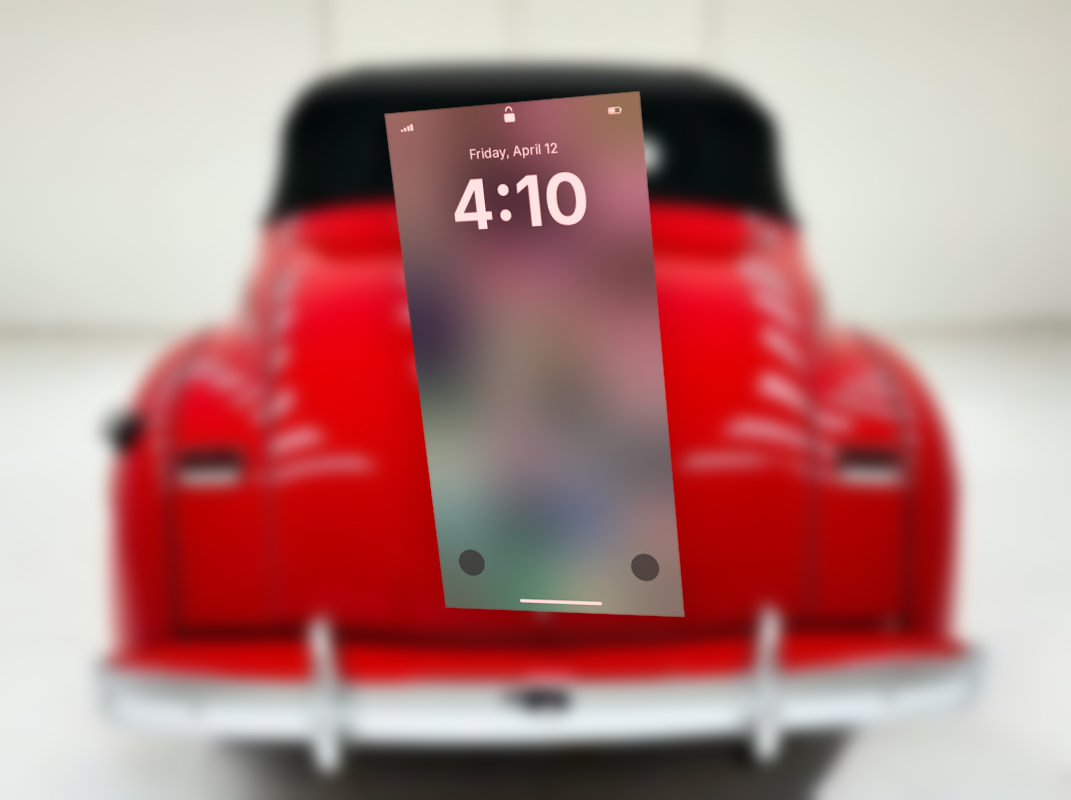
**4:10**
